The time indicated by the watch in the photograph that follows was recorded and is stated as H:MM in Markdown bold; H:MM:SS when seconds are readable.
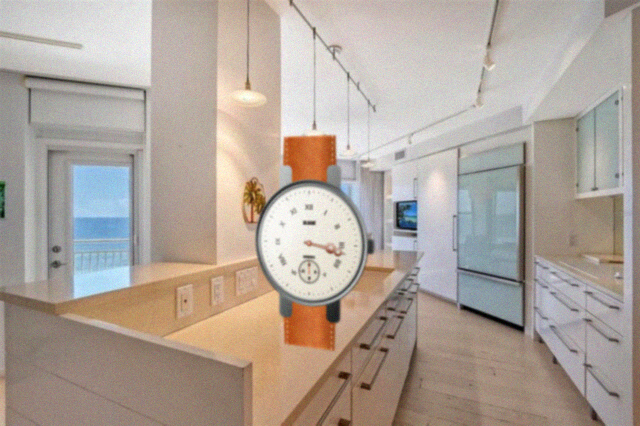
**3:17**
